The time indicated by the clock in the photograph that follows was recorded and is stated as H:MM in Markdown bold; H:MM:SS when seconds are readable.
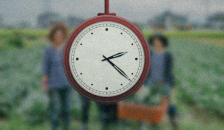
**2:22**
